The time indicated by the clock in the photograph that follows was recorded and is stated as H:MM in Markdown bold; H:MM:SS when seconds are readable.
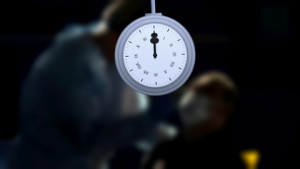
**12:00**
